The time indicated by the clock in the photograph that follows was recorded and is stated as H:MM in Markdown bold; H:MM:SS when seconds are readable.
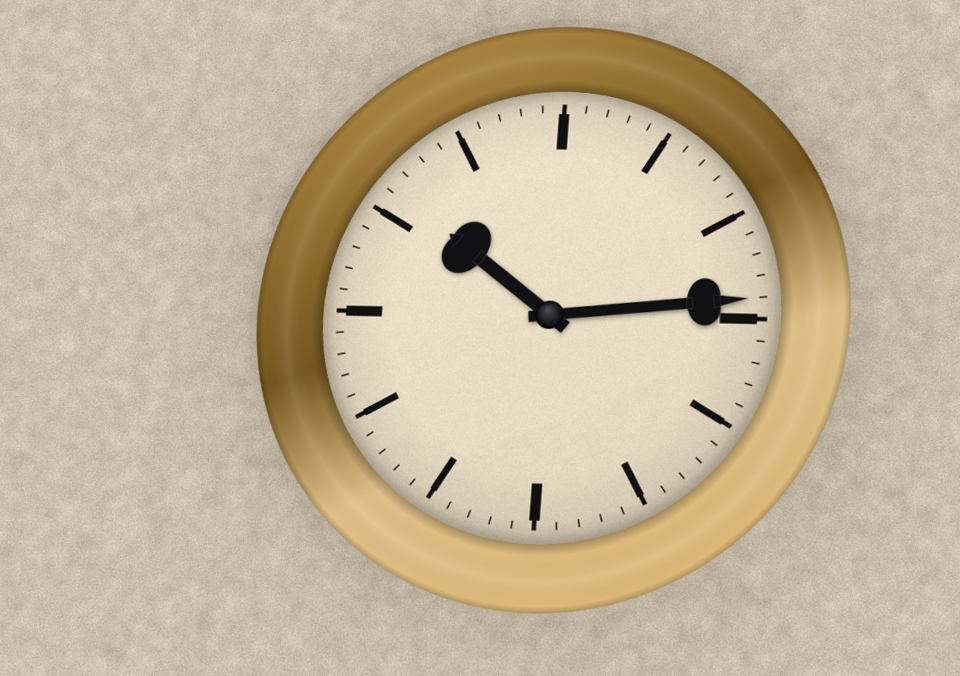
**10:14**
